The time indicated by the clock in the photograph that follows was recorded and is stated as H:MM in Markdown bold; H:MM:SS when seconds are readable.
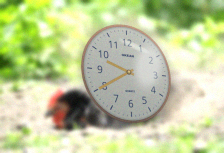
**9:40**
